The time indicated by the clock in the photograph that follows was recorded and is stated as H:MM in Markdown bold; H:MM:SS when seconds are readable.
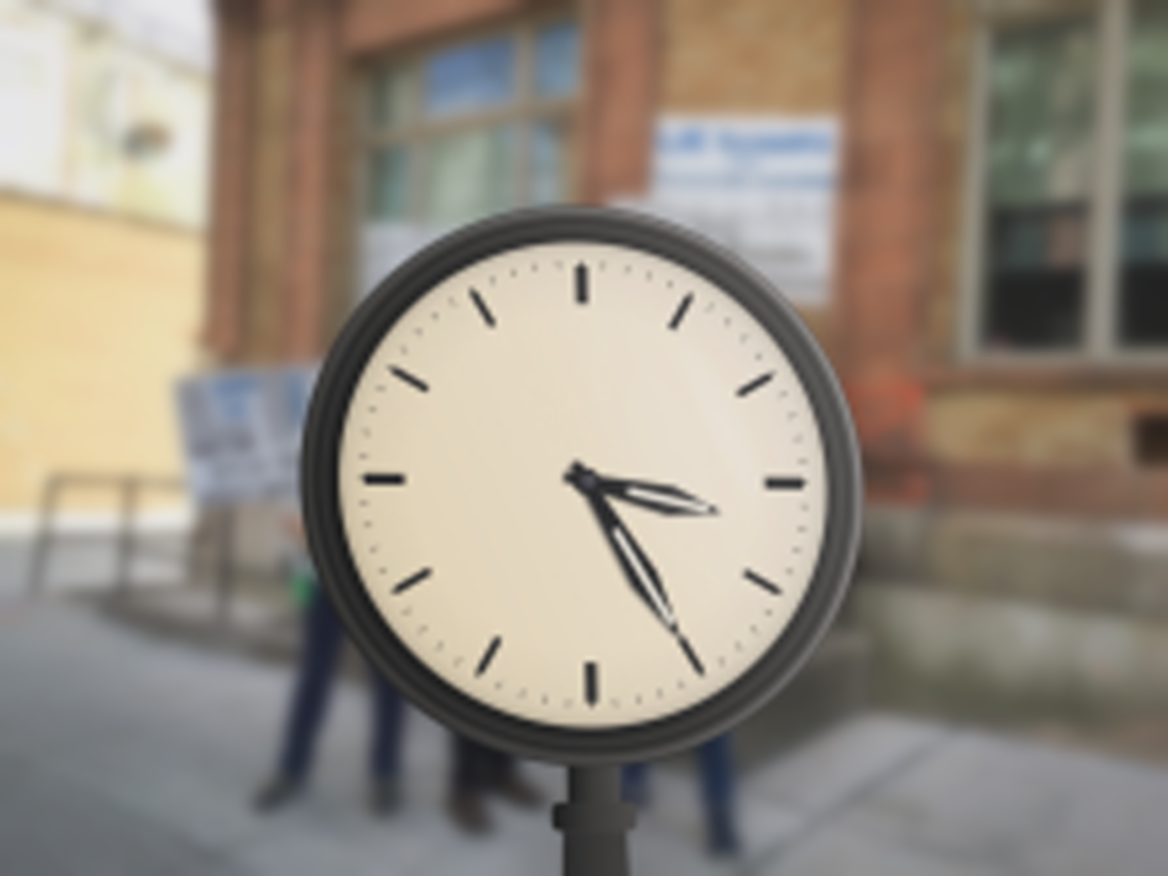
**3:25**
